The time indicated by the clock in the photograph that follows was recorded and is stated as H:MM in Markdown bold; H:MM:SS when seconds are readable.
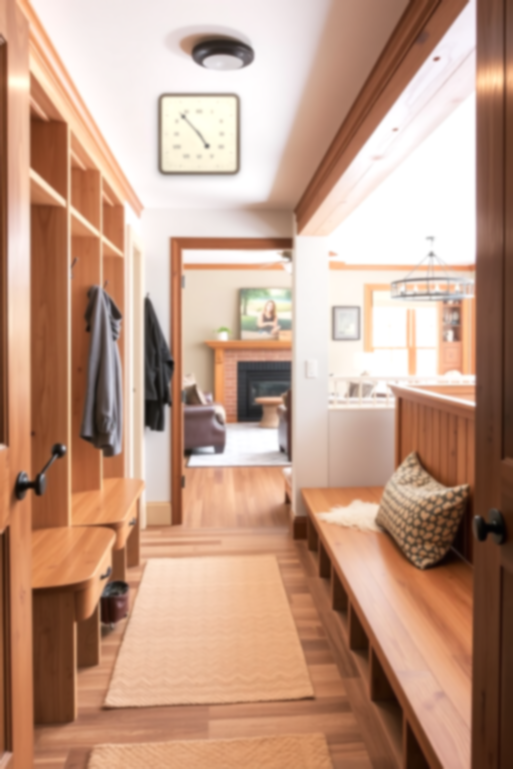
**4:53**
